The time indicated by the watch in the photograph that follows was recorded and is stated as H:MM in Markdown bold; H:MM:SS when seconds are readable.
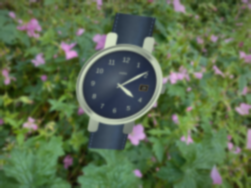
**4:09**
